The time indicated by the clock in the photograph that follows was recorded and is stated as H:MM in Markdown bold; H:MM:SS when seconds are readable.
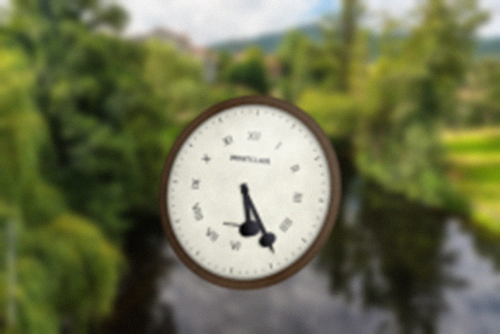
**5:24**
